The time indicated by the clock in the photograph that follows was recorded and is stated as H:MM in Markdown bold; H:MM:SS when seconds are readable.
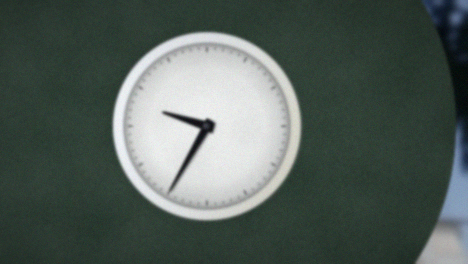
**9:35**
